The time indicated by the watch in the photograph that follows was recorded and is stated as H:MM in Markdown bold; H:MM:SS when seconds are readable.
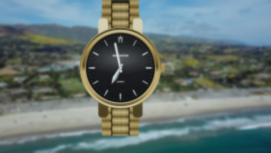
**6:58**
